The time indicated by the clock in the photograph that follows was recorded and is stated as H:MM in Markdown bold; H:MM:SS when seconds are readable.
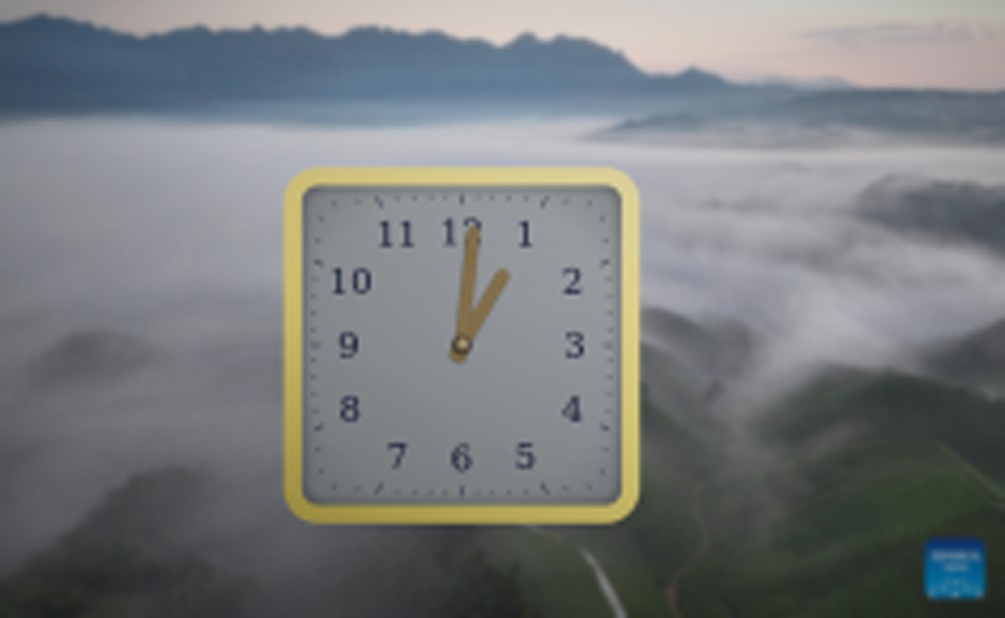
**1:01**
